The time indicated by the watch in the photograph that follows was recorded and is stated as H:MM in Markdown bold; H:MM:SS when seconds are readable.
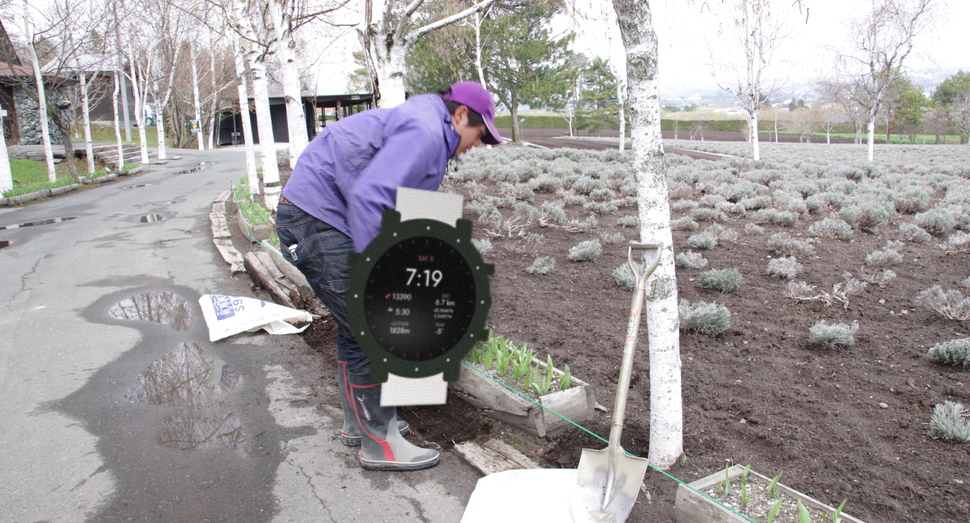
**7:19**
